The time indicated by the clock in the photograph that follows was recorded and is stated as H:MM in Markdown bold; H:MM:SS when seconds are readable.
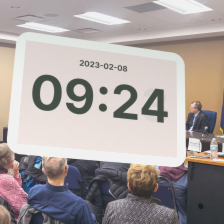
**9:24**
